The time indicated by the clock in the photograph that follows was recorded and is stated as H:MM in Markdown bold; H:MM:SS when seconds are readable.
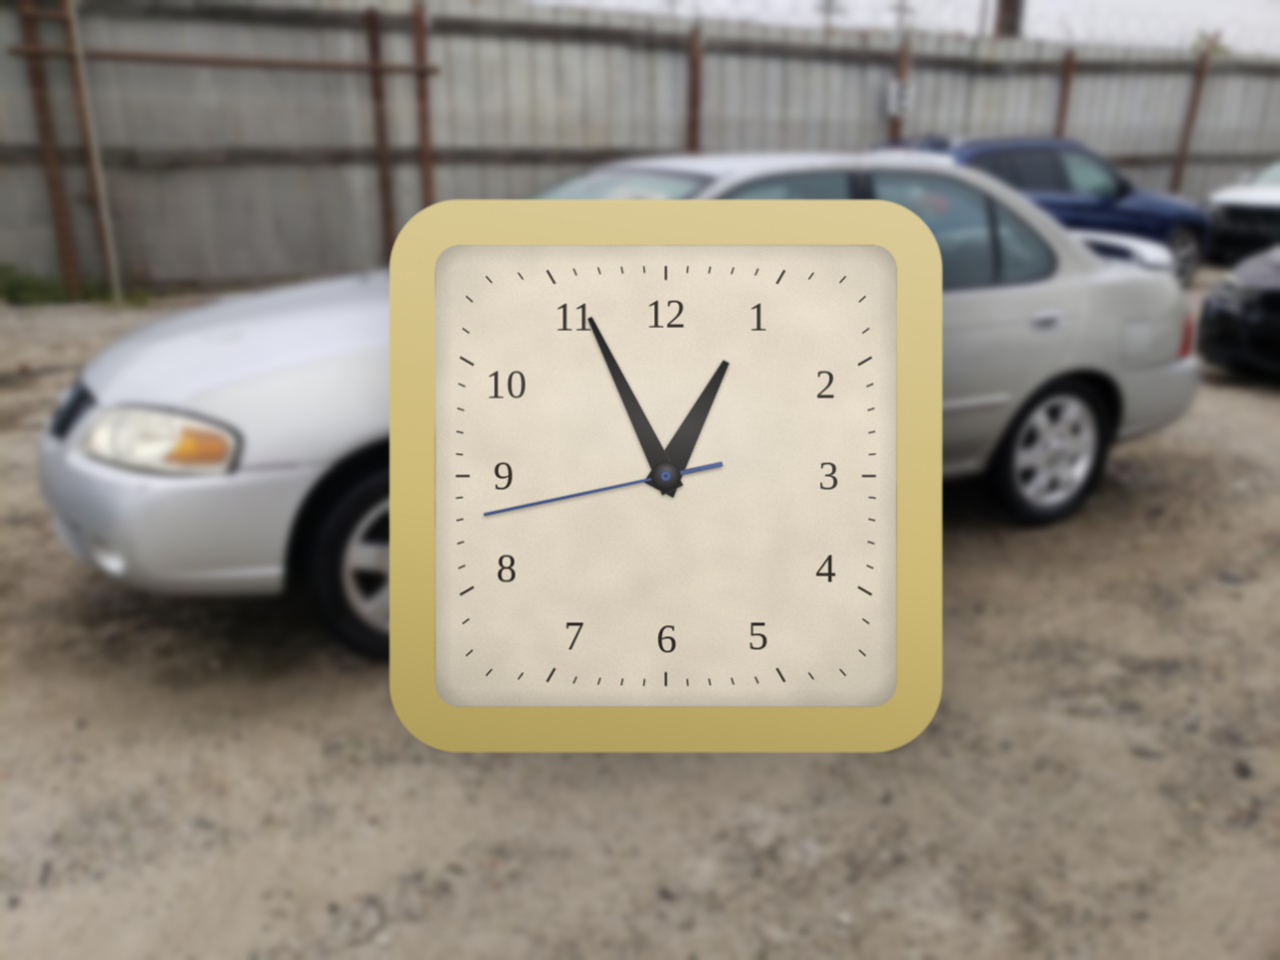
**12:55:43**
